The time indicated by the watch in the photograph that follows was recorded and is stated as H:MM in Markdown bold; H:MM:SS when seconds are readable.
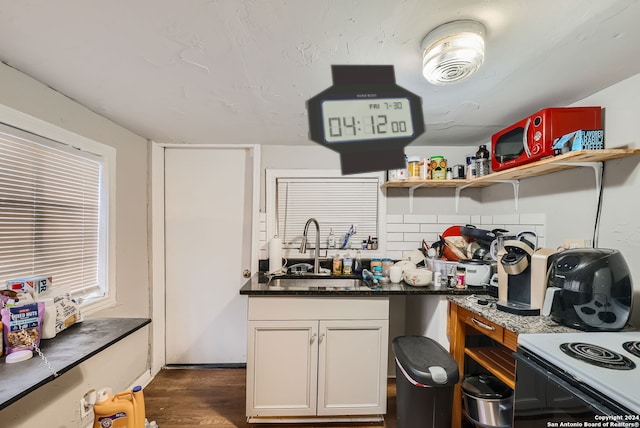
**4:12:00**
